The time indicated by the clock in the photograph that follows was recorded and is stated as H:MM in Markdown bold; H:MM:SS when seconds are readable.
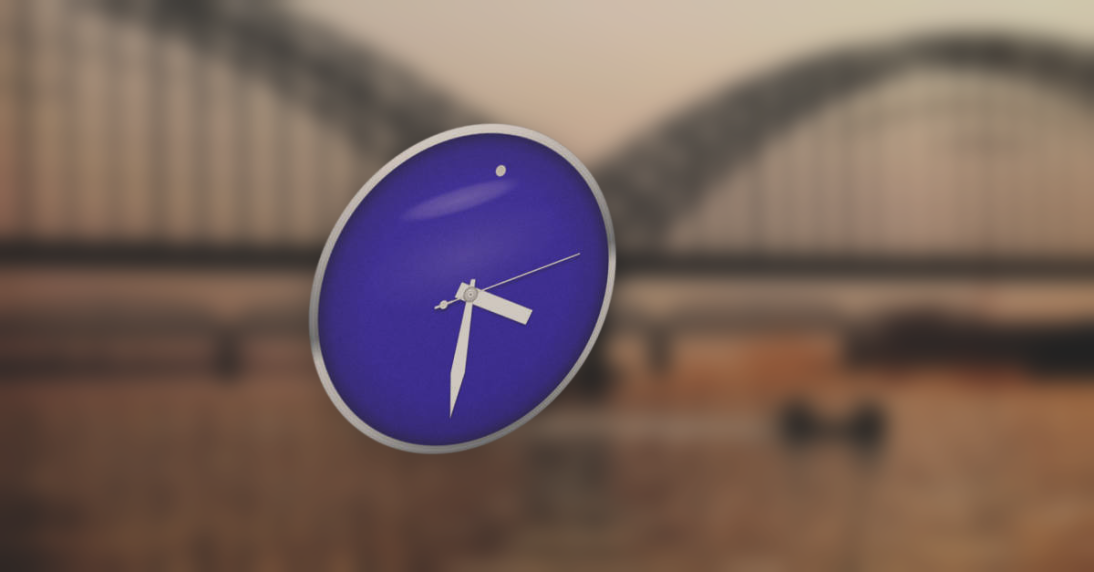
**3:29:11**
